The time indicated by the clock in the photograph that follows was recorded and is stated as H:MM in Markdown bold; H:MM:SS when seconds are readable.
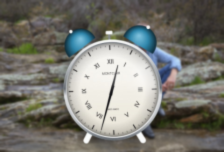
**12:33**
